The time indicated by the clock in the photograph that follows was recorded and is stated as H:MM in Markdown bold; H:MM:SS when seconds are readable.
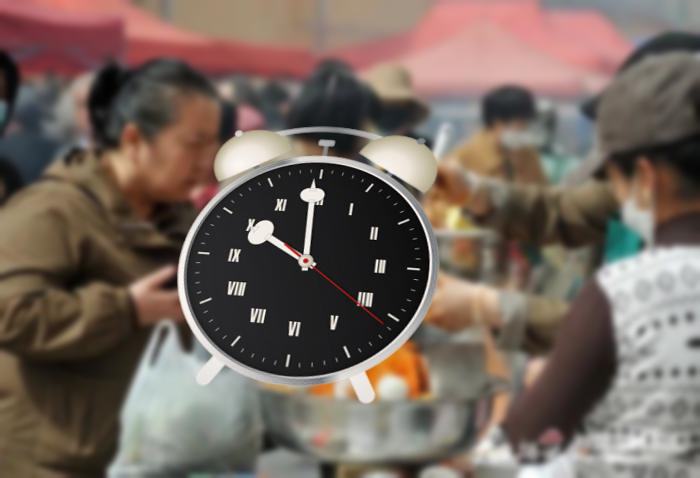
**9:59:21**
